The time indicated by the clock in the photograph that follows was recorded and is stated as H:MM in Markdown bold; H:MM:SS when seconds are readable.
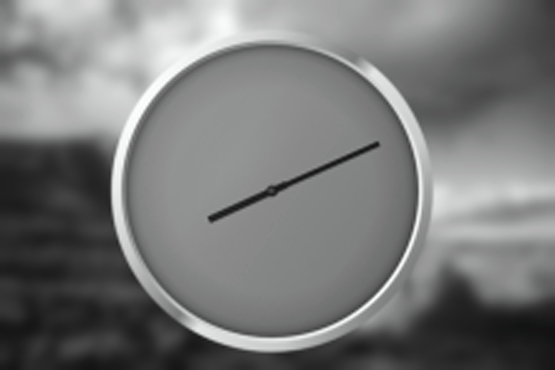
**8:11**
